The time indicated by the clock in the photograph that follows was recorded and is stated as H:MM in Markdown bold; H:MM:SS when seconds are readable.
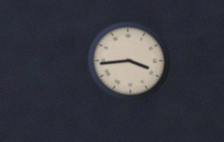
**3:44**
